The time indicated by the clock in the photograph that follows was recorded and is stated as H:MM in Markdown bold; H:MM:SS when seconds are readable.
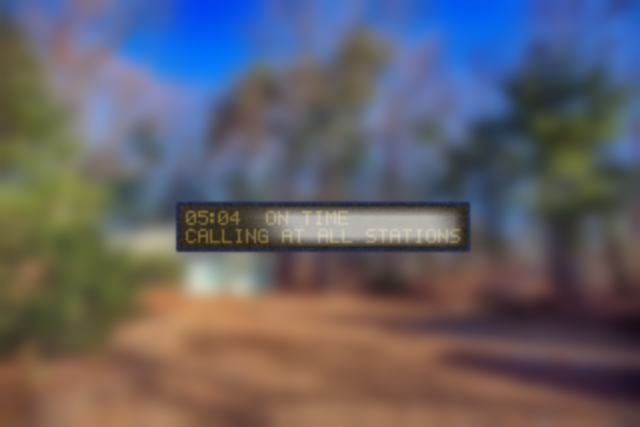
**5:04**
